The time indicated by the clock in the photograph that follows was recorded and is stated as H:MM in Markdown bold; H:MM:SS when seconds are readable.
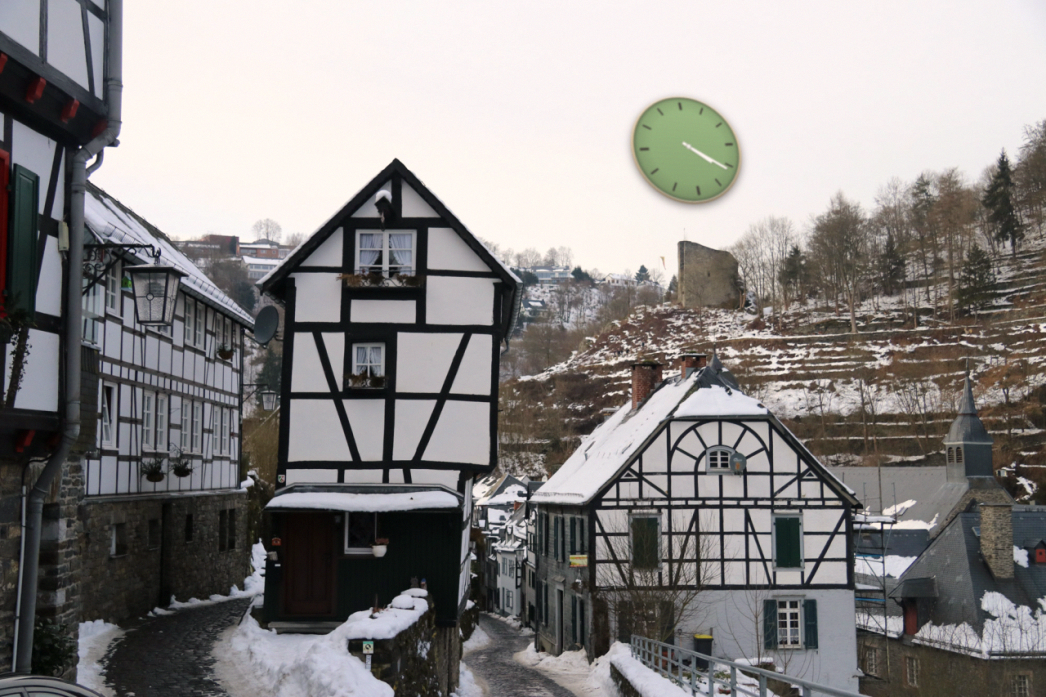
**4:21**
